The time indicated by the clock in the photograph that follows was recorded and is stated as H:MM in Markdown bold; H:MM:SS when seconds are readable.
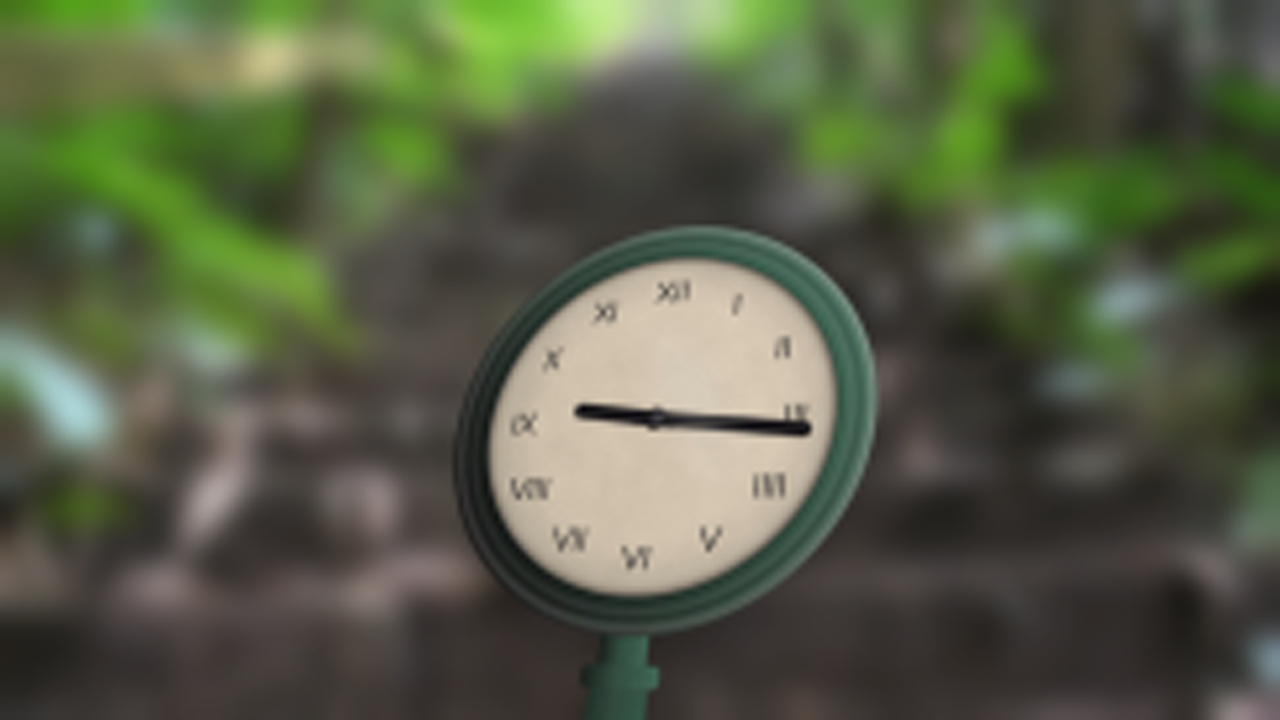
**9:16**
